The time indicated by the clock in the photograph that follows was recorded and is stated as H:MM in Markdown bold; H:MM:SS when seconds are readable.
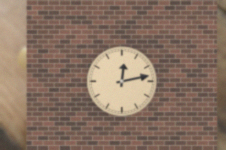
**12:13**
